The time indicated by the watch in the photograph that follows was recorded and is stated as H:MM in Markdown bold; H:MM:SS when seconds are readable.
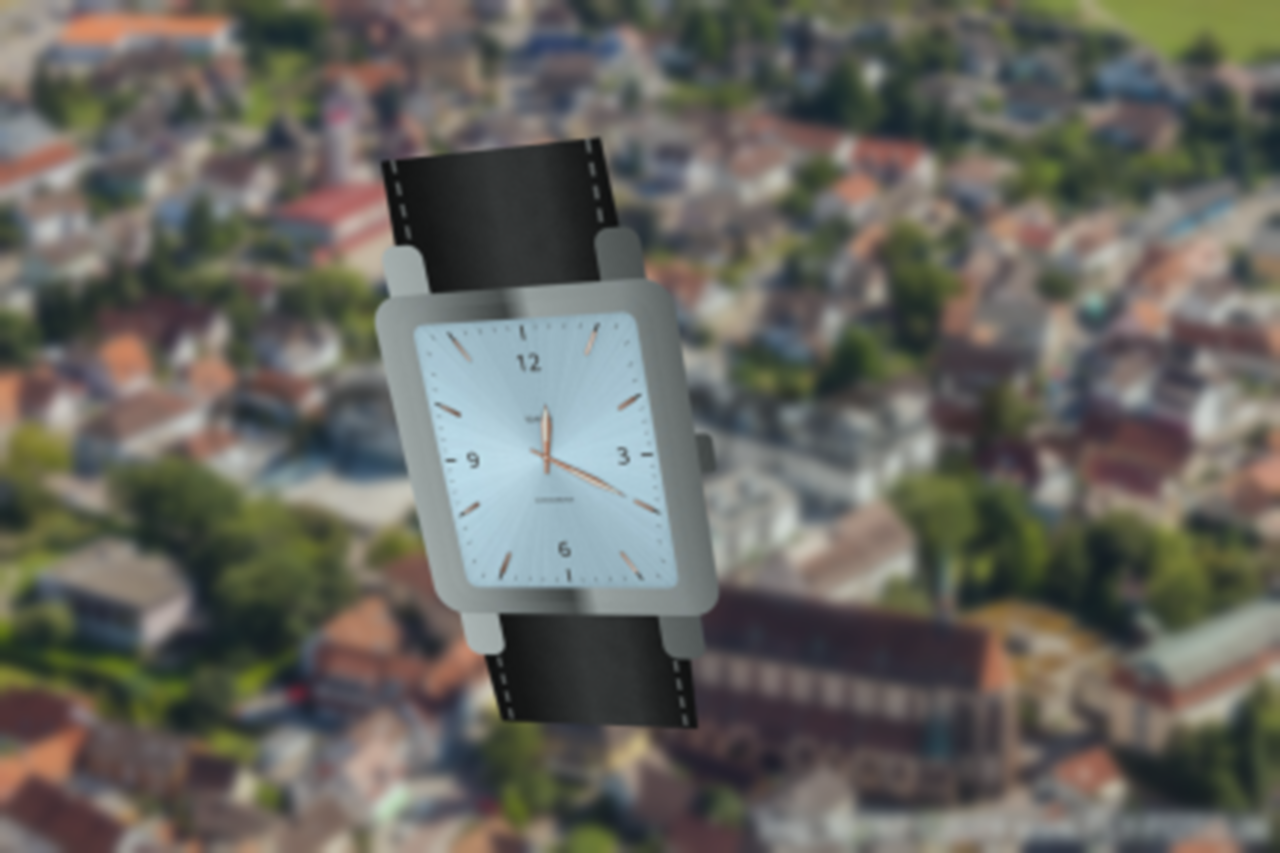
**12:20**
